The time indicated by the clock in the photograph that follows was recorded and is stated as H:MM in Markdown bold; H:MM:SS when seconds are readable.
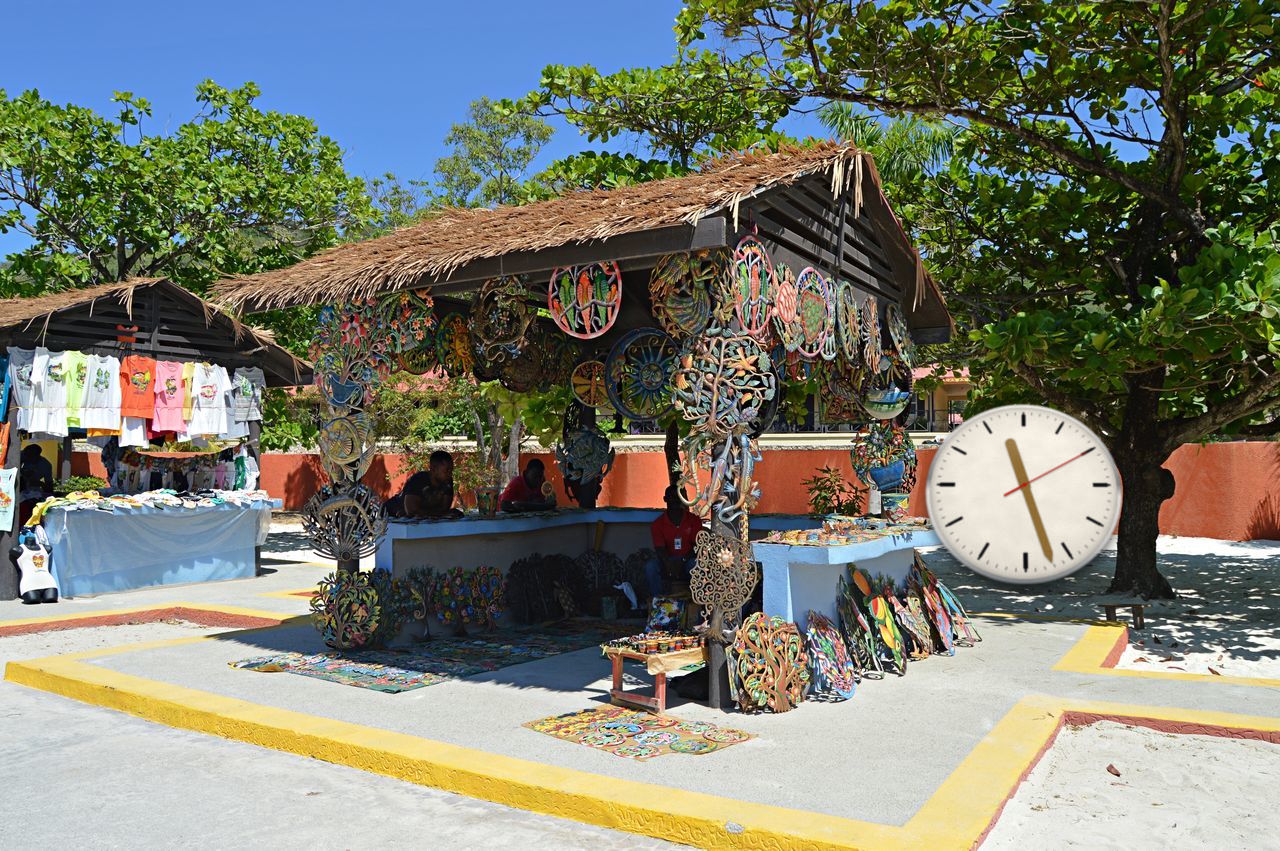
**11:27:10**
